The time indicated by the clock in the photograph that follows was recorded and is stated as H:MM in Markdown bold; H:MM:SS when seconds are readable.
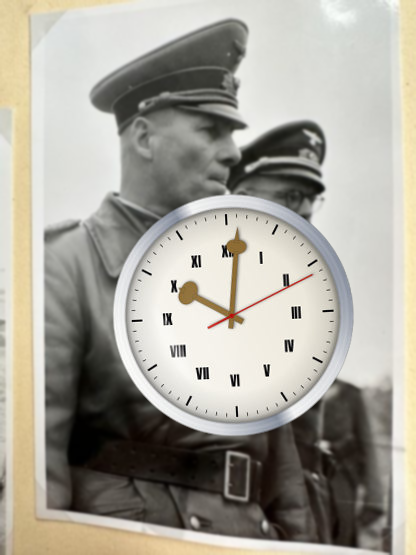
**10:01:11**
